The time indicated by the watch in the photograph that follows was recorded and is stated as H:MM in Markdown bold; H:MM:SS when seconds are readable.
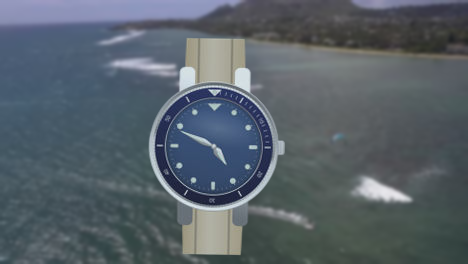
**4:49**
